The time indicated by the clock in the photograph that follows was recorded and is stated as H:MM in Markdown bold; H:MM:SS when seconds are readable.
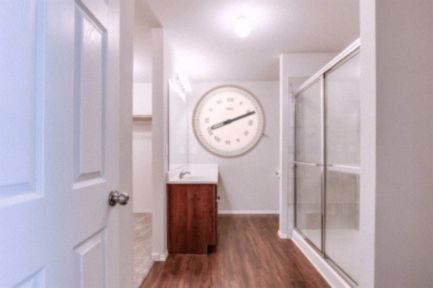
**8:11**
